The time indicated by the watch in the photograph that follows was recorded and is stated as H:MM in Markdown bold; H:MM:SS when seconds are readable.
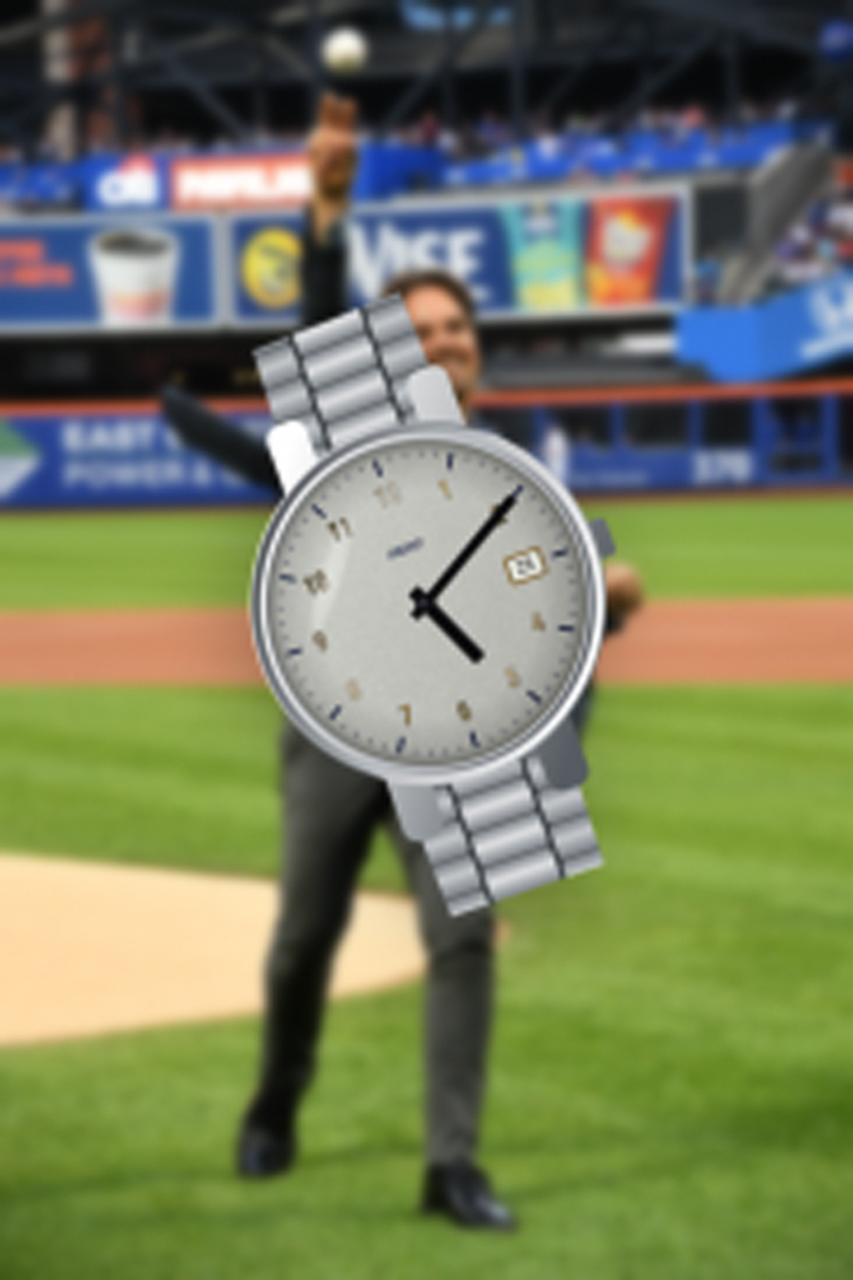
**5:10**
